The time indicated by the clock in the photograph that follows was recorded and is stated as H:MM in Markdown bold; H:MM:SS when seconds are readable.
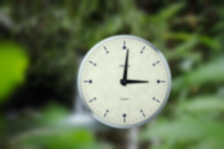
**3:01**
